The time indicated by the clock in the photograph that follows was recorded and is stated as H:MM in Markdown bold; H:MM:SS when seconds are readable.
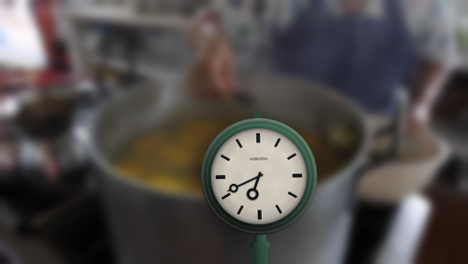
**6:41**
